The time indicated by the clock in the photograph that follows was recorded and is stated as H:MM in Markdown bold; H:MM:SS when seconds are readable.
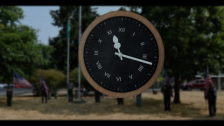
**11:17**
